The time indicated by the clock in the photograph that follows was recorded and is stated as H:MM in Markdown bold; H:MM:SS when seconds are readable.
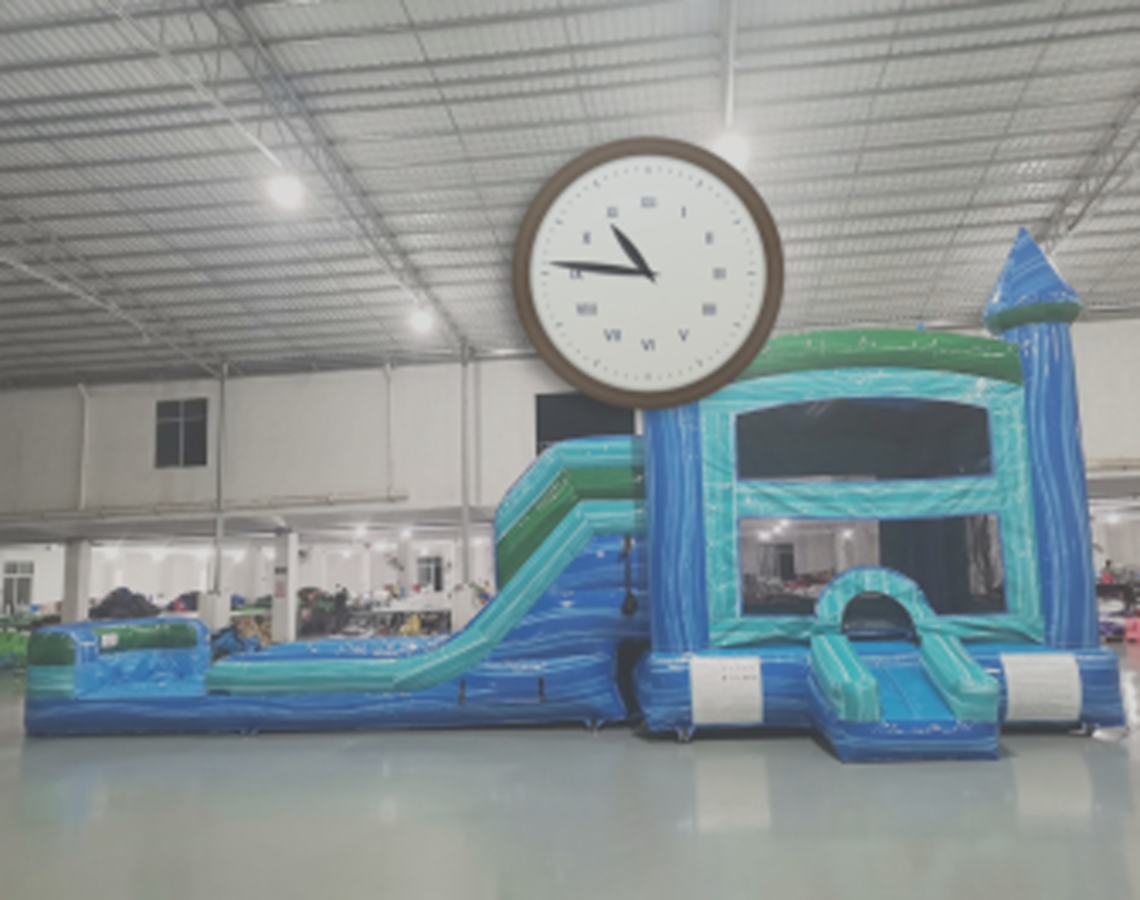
**10:46**
